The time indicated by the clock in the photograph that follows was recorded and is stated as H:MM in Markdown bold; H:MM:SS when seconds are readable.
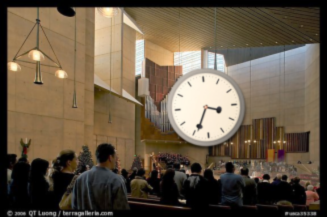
**3:34**
